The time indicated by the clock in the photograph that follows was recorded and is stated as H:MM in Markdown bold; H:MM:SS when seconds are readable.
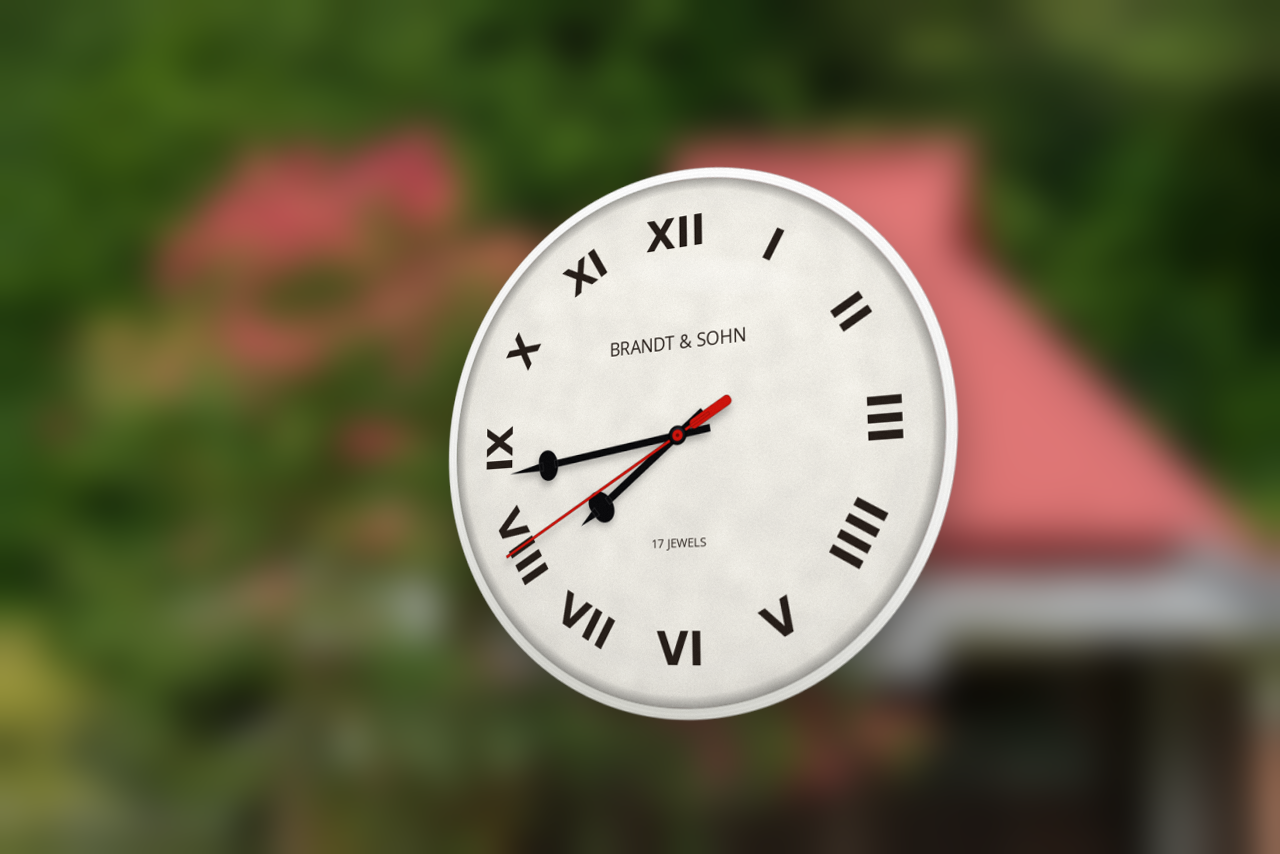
**7:43:40**
